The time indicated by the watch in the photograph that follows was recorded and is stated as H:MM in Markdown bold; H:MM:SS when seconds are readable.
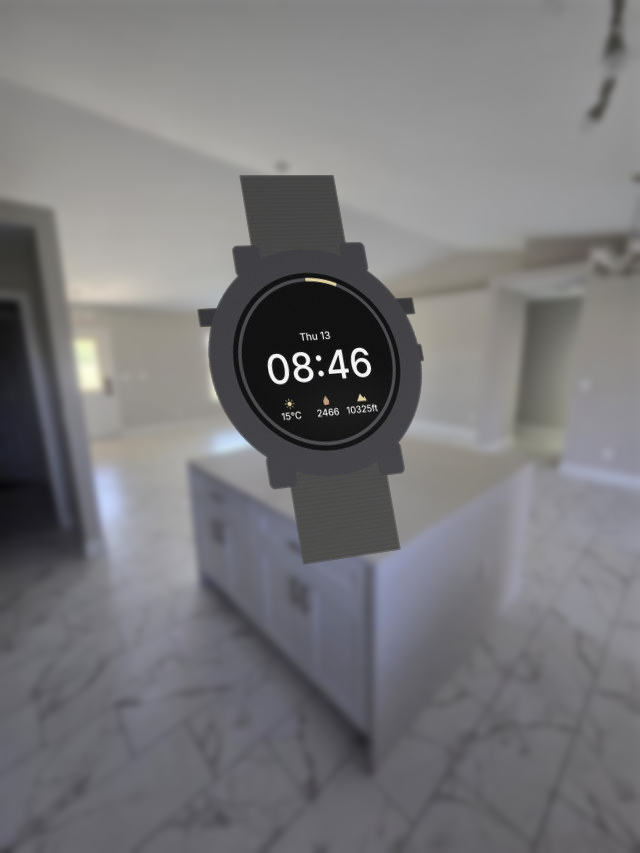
**8:46**
